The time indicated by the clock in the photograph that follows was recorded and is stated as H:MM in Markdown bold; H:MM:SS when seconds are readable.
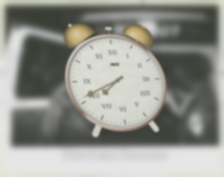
**7:41**
